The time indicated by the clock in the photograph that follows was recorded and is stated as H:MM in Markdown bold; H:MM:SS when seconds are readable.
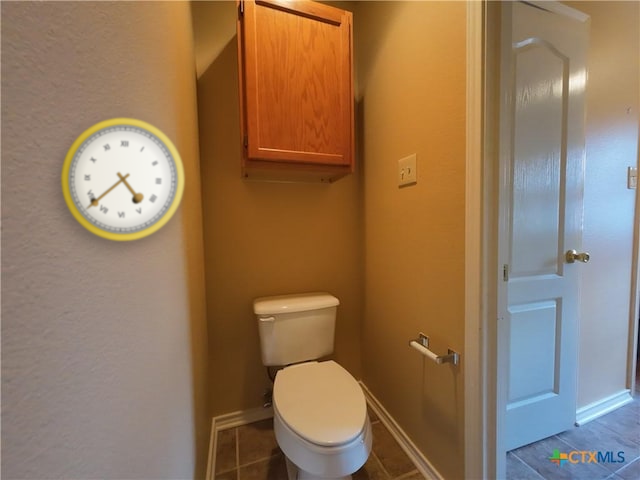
**4:38**
